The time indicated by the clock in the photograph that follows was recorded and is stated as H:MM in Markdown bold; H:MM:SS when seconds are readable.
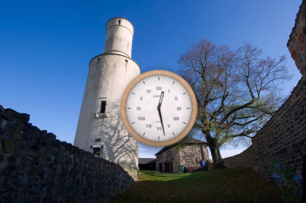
**12:28**
